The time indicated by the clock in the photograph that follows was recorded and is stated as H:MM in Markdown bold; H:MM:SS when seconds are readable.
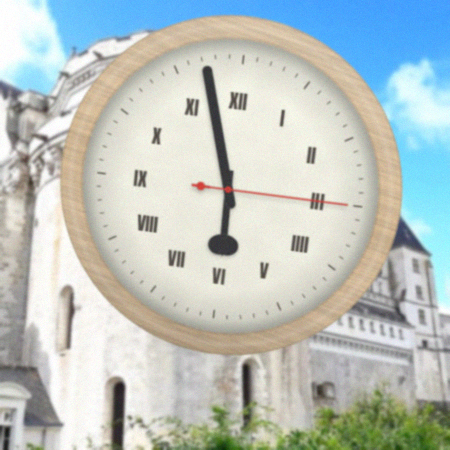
**5:57:15**
